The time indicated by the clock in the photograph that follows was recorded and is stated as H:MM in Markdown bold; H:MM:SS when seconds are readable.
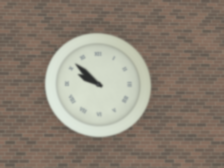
**9:52**
